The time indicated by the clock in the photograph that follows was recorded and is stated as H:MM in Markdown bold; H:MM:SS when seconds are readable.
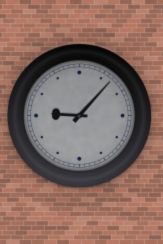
**9:07**
